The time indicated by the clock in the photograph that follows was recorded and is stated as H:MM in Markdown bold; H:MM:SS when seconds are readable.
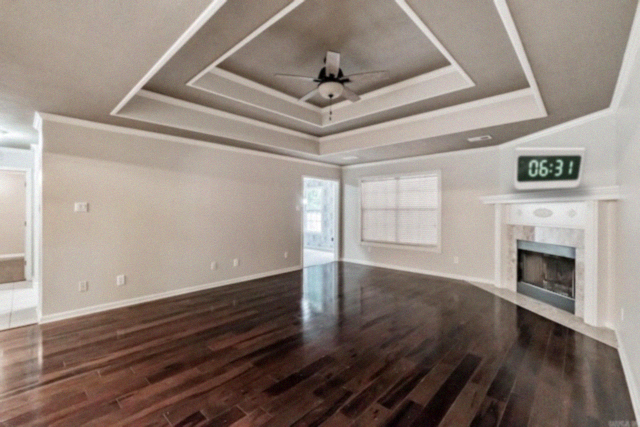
**6:31**
